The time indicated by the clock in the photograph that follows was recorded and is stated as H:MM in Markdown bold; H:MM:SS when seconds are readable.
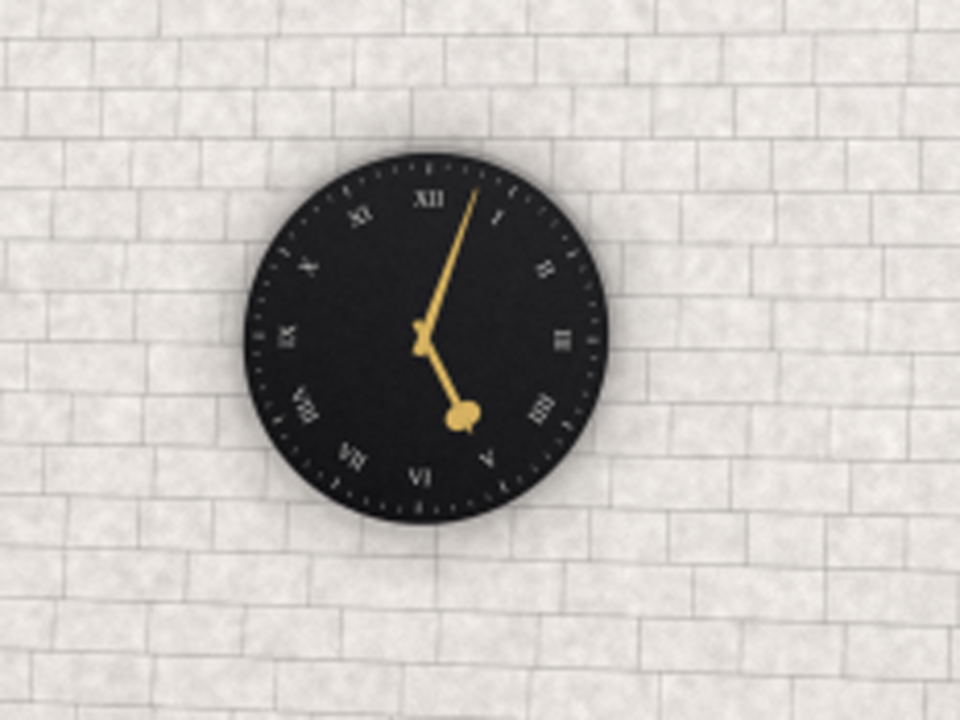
**5:03**
